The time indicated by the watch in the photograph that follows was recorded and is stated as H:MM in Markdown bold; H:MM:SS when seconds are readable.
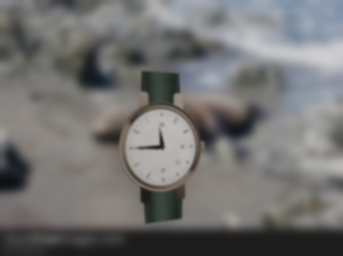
**11:45**
